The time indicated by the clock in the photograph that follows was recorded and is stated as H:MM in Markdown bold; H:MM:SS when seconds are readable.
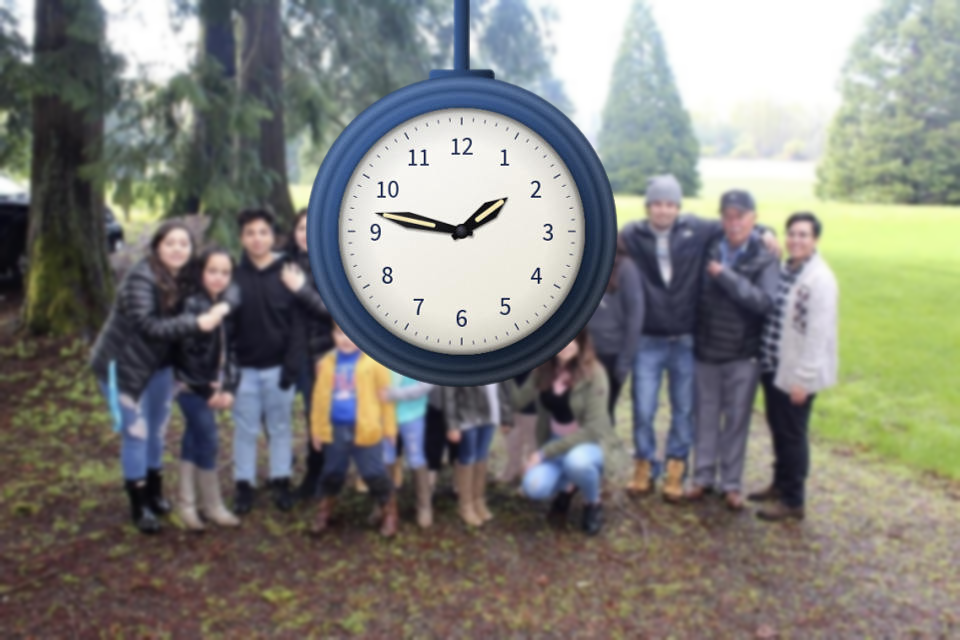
**1:47**
